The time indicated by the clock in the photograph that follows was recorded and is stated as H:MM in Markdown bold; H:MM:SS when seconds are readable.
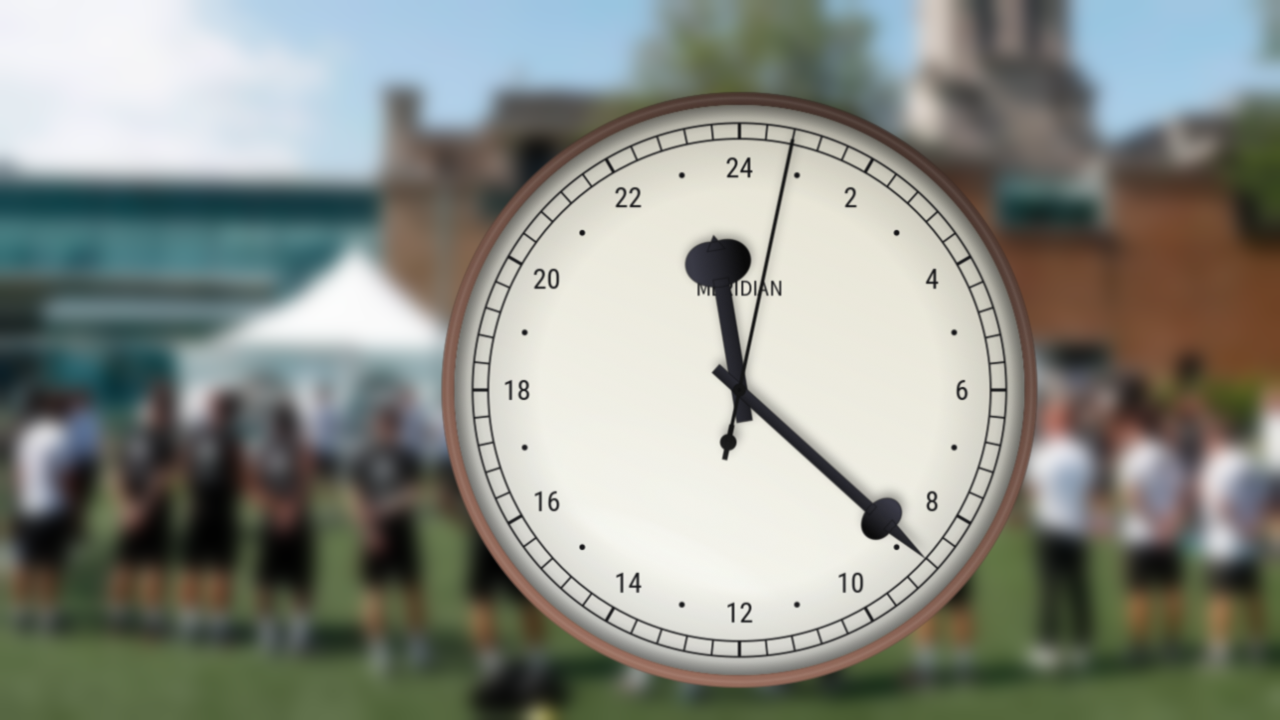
**23:22:02**
